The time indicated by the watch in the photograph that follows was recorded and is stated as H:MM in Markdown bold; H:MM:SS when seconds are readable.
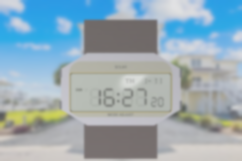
**16:27**
